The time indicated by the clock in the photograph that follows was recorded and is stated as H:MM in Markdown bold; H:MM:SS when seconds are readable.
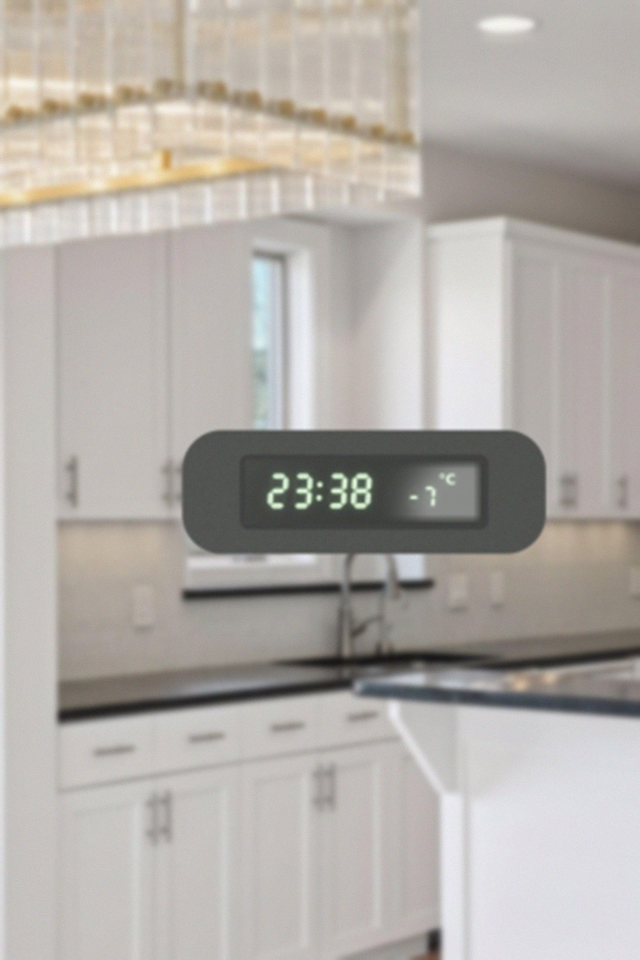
**23:38**
